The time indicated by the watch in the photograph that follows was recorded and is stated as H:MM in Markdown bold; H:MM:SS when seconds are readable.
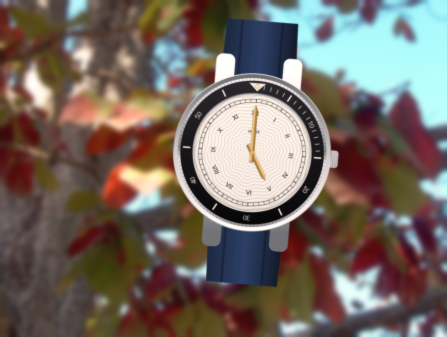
**5:00**
